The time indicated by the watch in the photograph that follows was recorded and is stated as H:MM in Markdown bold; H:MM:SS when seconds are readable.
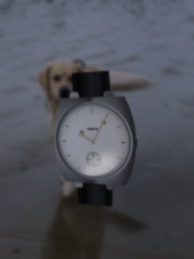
**10:05**
